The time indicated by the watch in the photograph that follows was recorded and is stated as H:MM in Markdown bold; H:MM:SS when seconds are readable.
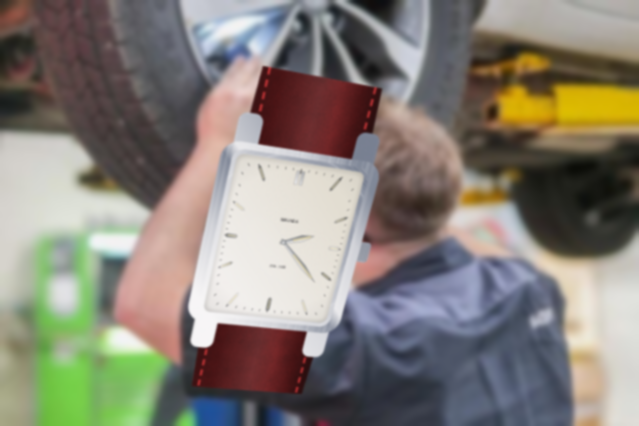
**2:22**
